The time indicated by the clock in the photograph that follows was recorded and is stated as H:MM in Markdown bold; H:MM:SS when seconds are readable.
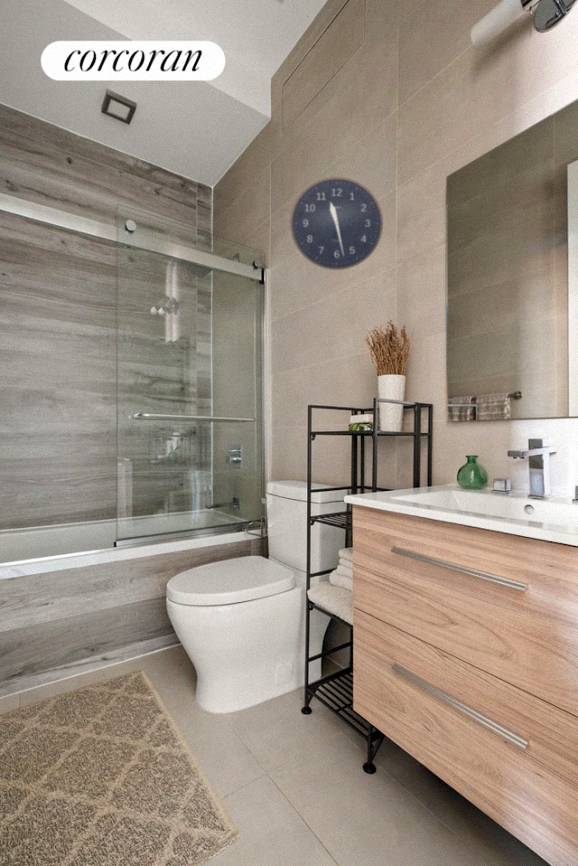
**11:28**
